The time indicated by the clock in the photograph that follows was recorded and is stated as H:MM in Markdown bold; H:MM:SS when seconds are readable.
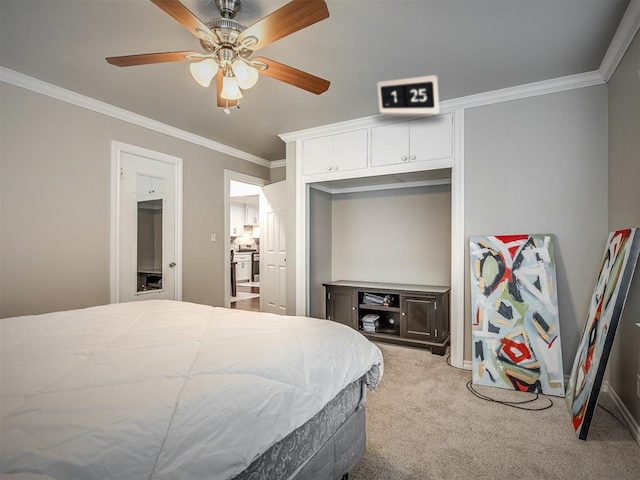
**1:25**
